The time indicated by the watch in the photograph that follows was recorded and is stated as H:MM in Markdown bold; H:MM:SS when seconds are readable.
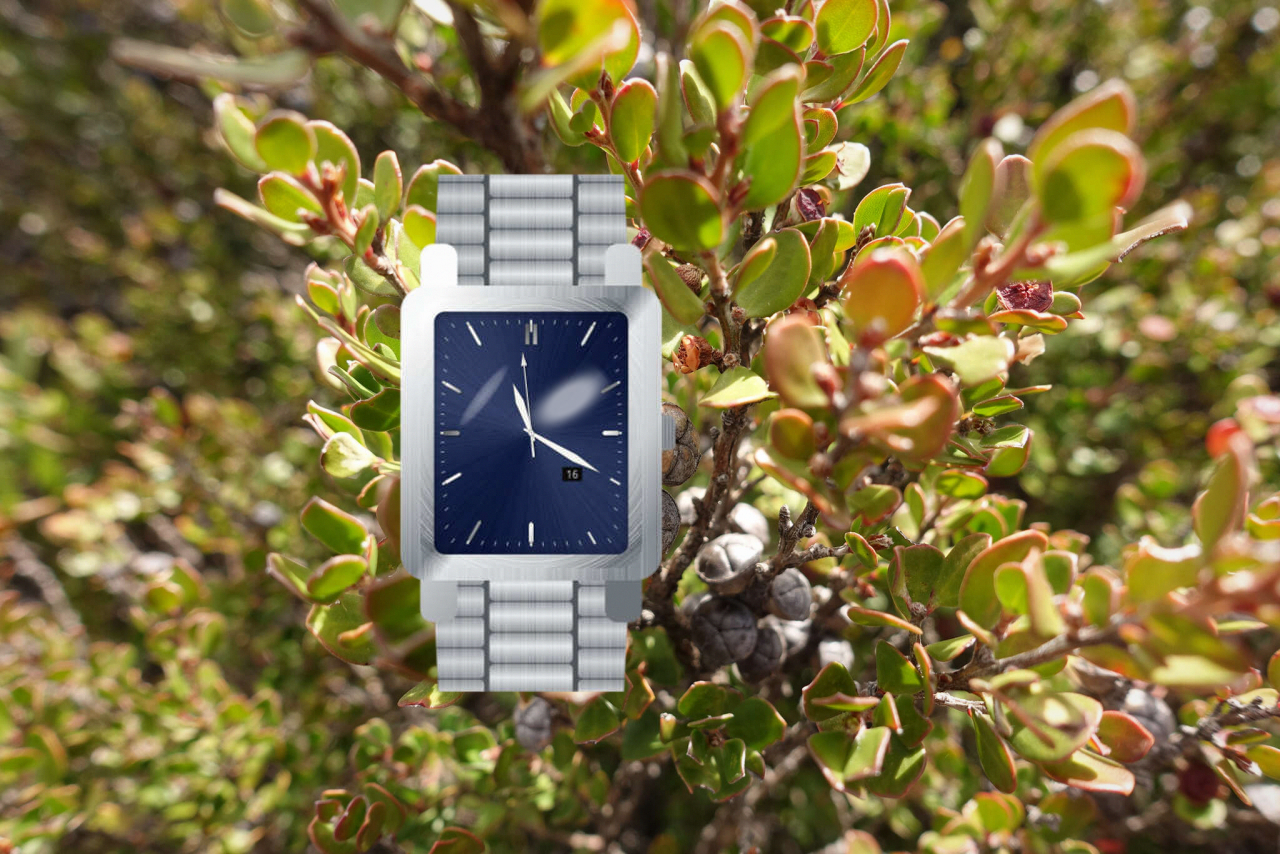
**11:19:59**
